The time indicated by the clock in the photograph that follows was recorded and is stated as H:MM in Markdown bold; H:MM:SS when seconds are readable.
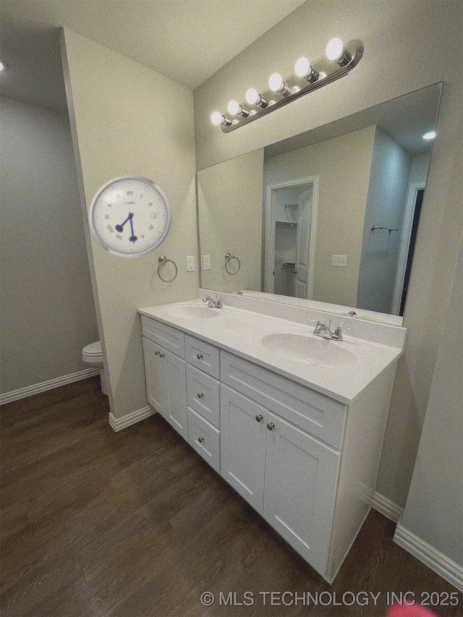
**7:29**
